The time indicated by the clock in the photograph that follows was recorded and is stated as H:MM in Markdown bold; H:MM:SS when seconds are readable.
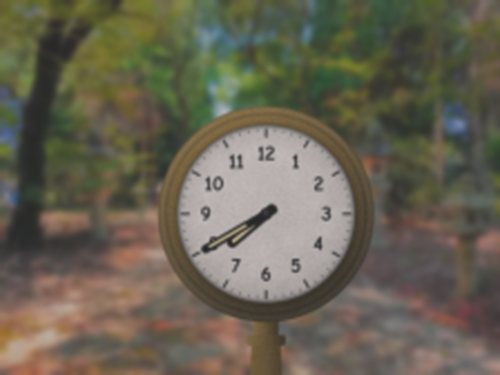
**7:40**
